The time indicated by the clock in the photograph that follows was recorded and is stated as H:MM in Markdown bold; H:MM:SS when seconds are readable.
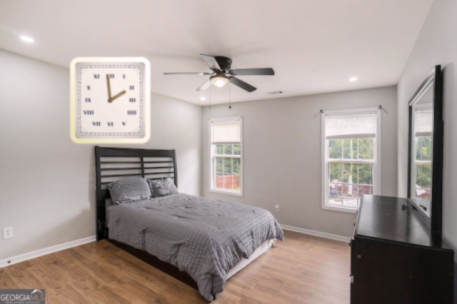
**1:59**
